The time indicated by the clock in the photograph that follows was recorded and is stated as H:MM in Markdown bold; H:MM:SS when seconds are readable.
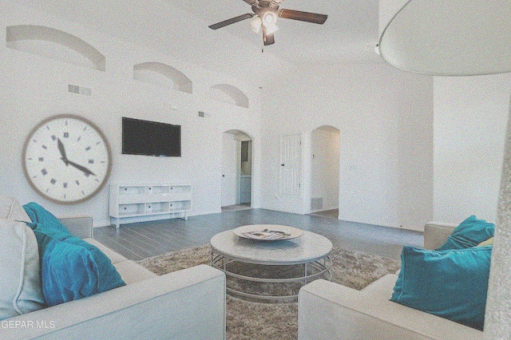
**11:19**
